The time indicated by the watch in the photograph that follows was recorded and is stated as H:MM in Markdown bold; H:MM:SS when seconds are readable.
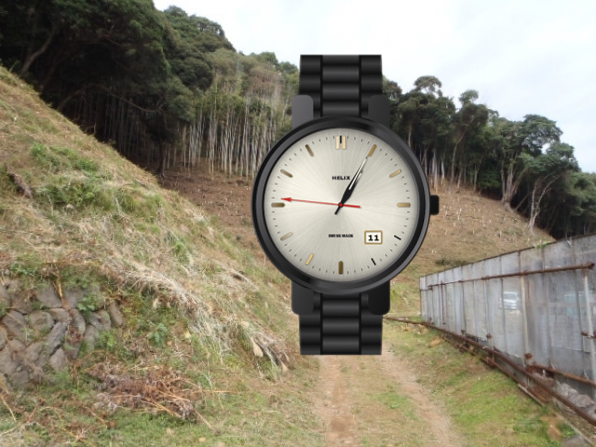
**1:04:46**
